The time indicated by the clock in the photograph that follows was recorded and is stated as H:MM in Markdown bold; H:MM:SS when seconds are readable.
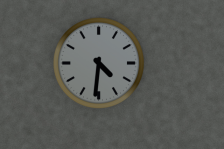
**4:31**
